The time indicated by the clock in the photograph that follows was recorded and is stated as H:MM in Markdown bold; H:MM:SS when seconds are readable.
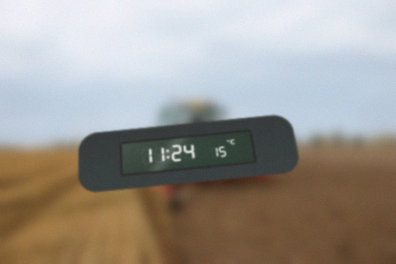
**11:24**
